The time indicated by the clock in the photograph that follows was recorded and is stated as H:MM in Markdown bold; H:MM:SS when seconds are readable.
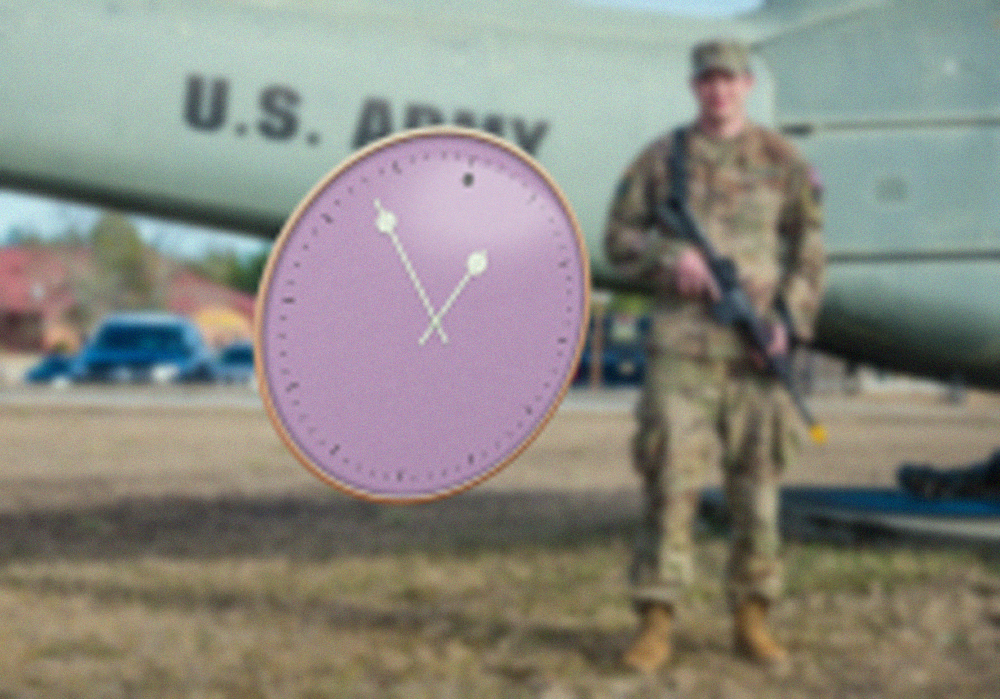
**12:53**
